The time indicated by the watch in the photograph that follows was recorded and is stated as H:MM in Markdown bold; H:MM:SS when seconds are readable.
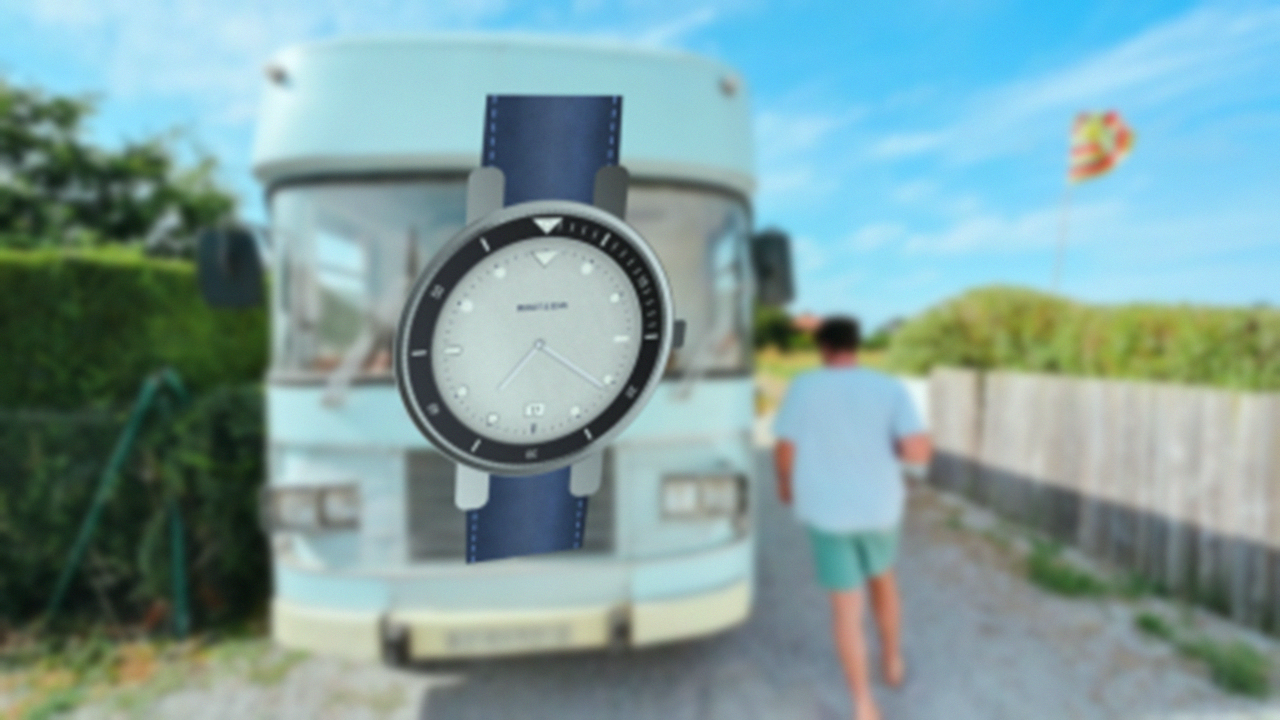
**7:21**
